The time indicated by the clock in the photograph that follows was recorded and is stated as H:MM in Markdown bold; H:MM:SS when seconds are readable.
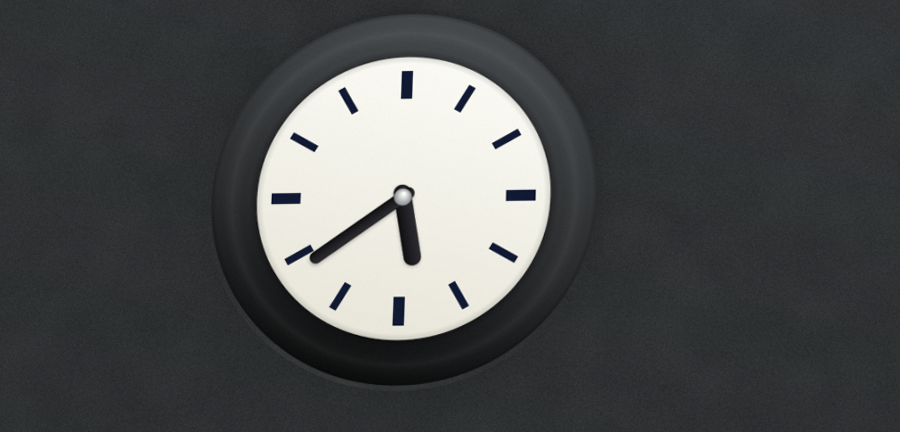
**5:39**
